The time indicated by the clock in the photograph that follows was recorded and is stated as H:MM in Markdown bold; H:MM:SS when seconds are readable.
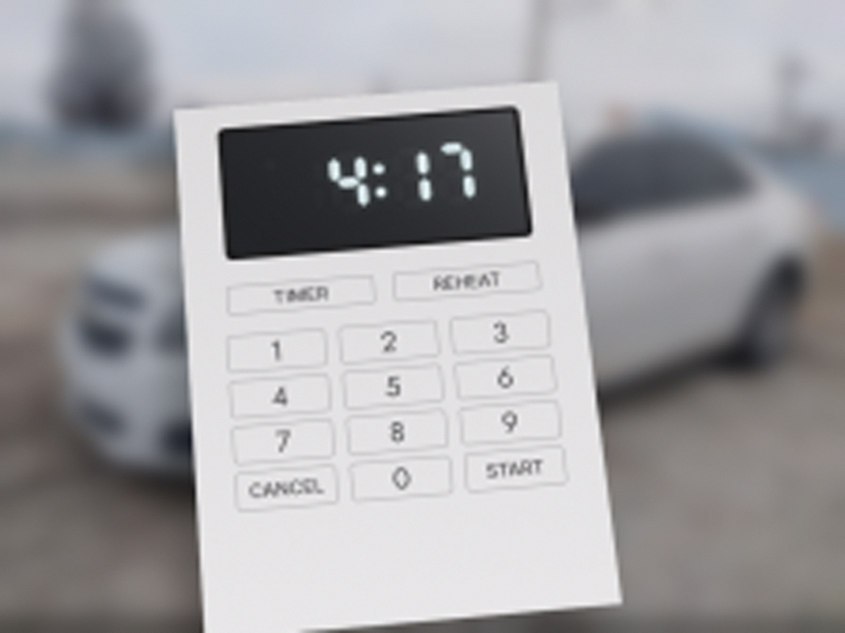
**4:17**
